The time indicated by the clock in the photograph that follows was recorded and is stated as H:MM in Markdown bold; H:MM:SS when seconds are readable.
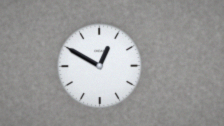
**12:50**
